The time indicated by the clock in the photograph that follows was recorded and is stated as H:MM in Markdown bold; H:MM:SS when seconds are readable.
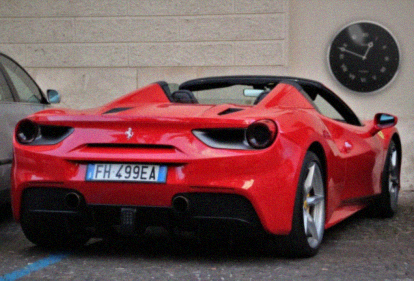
**12:48**
